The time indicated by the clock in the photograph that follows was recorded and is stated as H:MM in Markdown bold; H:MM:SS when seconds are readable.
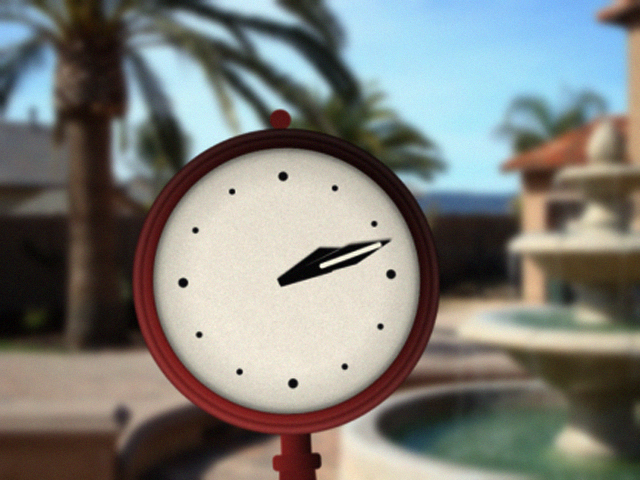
**2:12**
